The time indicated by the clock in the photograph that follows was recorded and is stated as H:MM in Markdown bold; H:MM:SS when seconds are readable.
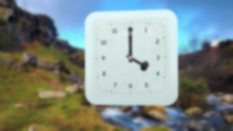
**4:00**
